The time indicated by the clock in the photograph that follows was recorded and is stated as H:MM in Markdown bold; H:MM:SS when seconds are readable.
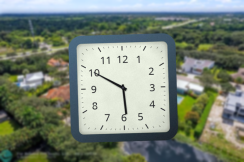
**5:50**
